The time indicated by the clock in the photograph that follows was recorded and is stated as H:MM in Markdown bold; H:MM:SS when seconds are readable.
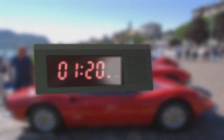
**1:20**
